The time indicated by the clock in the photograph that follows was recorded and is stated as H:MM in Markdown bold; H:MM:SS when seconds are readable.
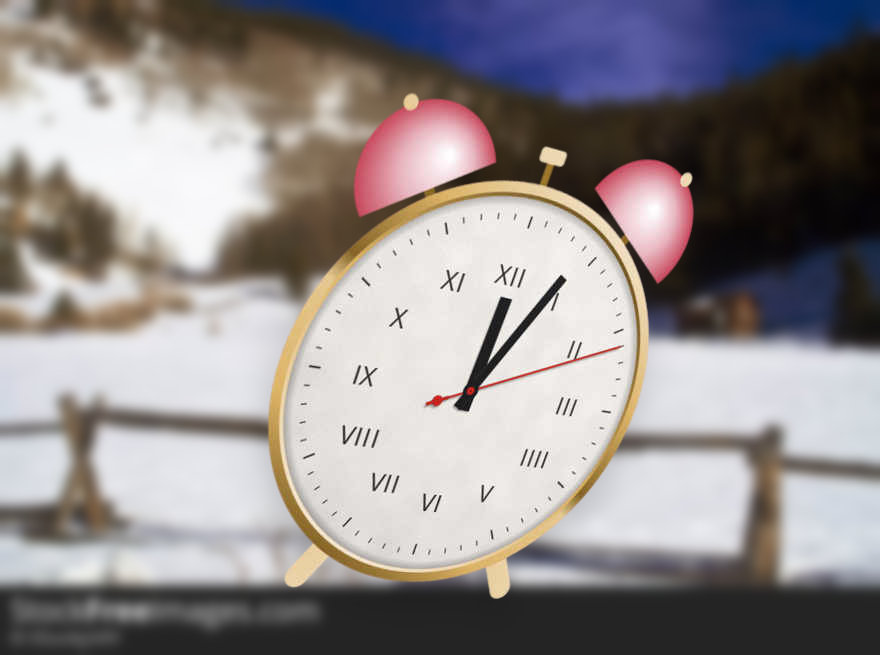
**12:04:11**
